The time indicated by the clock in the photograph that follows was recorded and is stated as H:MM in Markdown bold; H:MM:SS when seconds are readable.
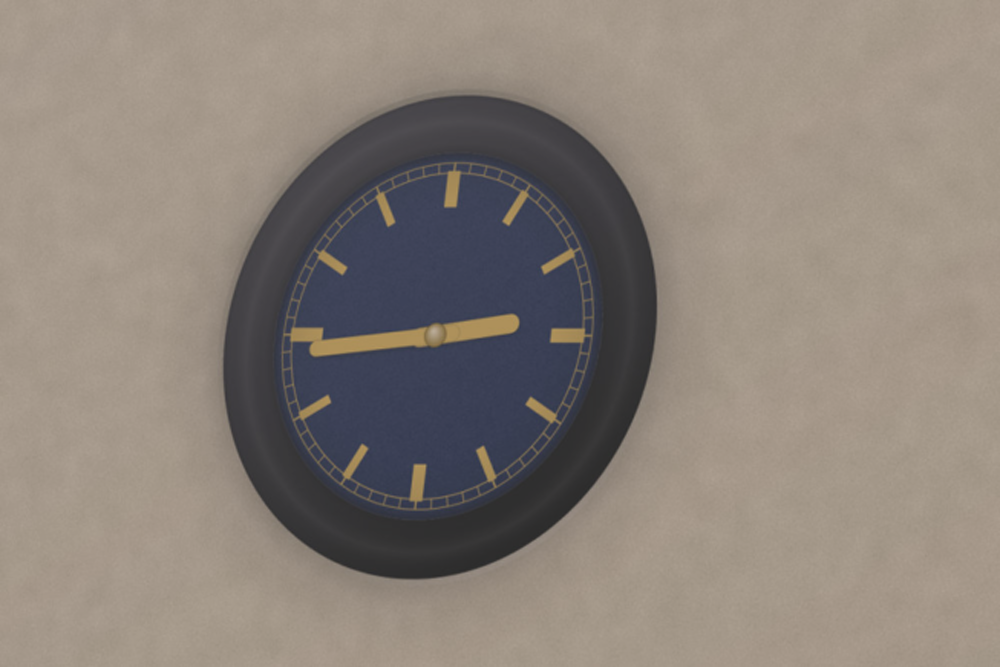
**2:44**
